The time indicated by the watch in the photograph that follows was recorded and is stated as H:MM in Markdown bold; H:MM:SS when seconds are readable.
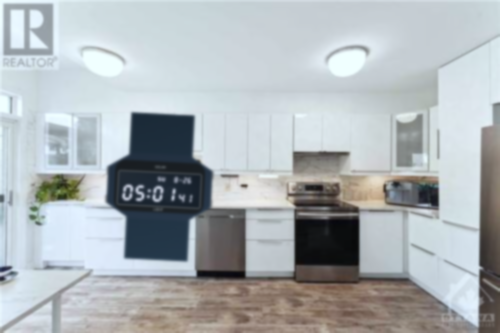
**5:01**
